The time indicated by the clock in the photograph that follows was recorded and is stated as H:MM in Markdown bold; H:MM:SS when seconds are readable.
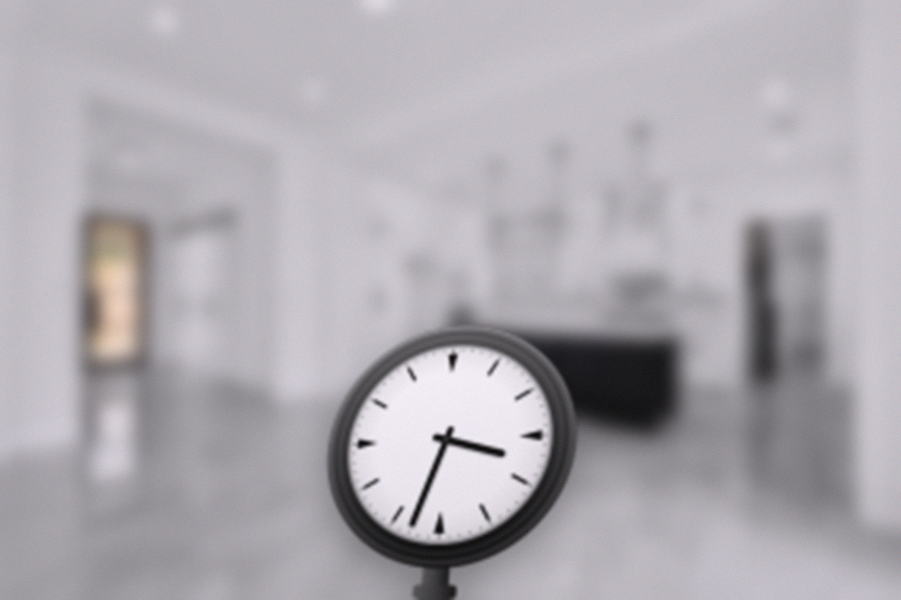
**3:33**
